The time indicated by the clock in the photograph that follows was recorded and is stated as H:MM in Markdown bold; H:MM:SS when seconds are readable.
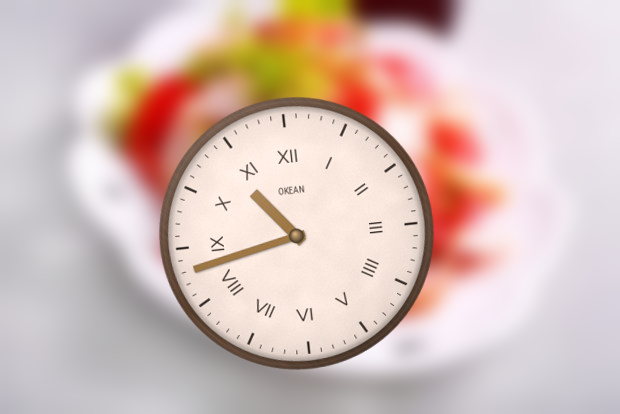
**10:43**
